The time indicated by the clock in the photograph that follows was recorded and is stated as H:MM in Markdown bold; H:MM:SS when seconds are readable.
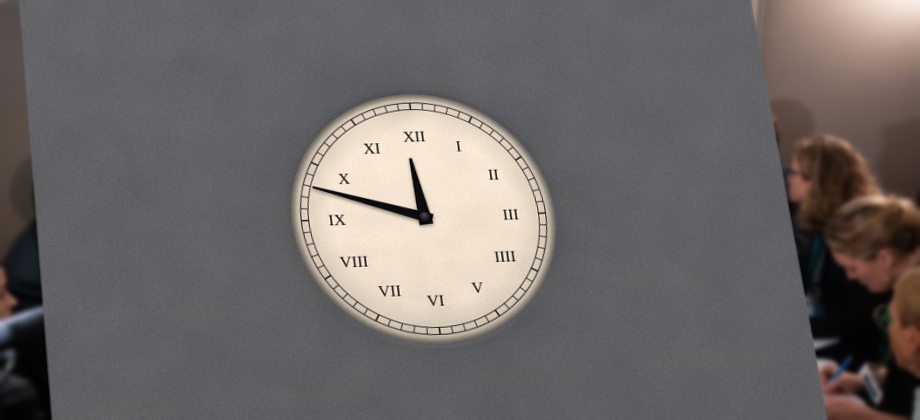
**11:48**
